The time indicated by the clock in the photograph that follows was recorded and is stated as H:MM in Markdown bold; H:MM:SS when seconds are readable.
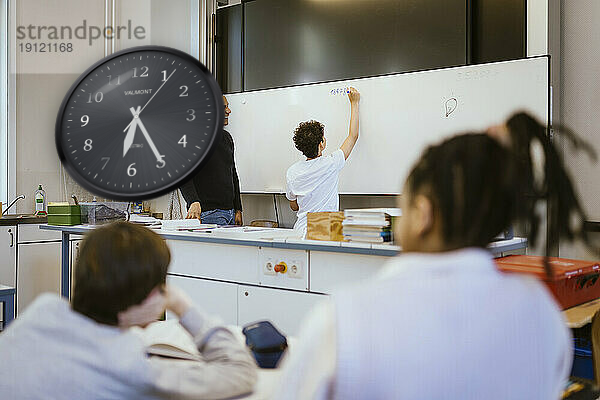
**6:25:06**
